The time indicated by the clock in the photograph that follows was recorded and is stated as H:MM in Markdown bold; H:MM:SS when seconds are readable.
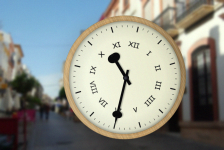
**10:30**
